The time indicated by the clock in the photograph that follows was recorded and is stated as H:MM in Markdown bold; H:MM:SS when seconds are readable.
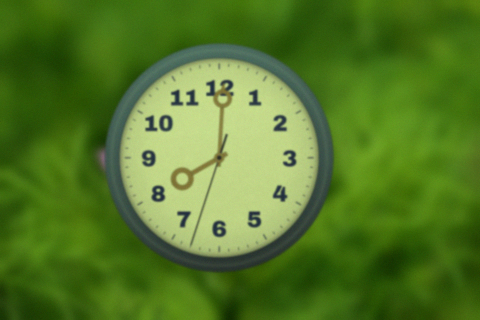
**8:00:33**
